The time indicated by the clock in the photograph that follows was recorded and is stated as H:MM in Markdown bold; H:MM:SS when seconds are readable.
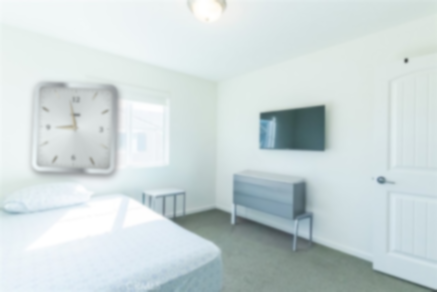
**8:58**
